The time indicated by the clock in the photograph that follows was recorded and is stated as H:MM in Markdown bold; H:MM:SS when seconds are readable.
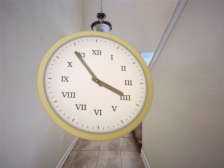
**3:54**
